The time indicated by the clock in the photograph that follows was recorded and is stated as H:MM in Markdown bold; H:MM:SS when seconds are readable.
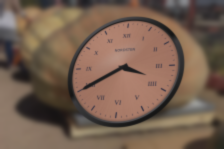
**3:40**
